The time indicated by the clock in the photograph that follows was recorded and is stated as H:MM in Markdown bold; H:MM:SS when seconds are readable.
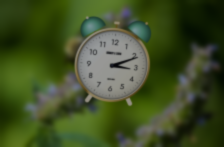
**3:11**
